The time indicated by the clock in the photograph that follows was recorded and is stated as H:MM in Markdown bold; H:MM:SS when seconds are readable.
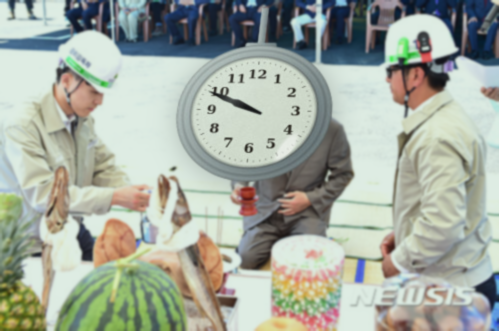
**9:49**
